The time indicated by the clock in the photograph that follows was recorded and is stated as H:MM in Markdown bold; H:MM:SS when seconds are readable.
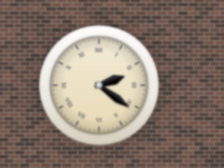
**2:21**
